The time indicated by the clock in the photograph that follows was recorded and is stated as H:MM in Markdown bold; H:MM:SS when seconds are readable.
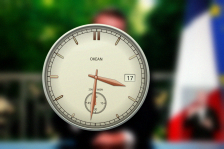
**3:31**
